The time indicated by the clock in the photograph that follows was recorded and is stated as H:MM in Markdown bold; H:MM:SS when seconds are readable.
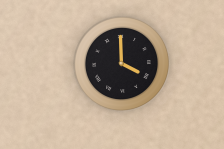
**4:00**
